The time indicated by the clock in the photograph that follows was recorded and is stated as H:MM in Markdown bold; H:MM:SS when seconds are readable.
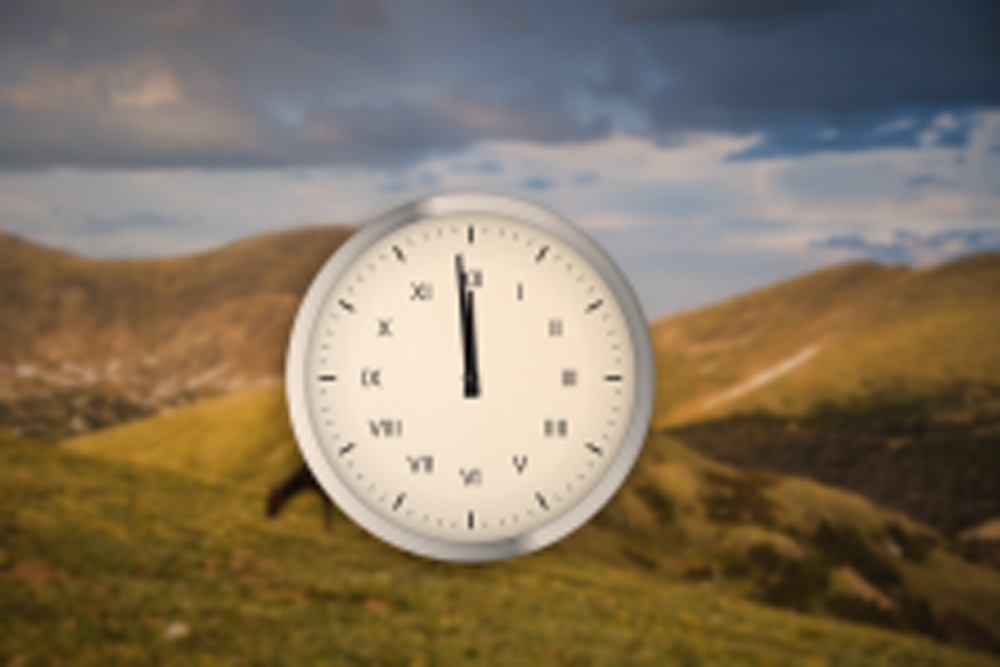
**11:59**
